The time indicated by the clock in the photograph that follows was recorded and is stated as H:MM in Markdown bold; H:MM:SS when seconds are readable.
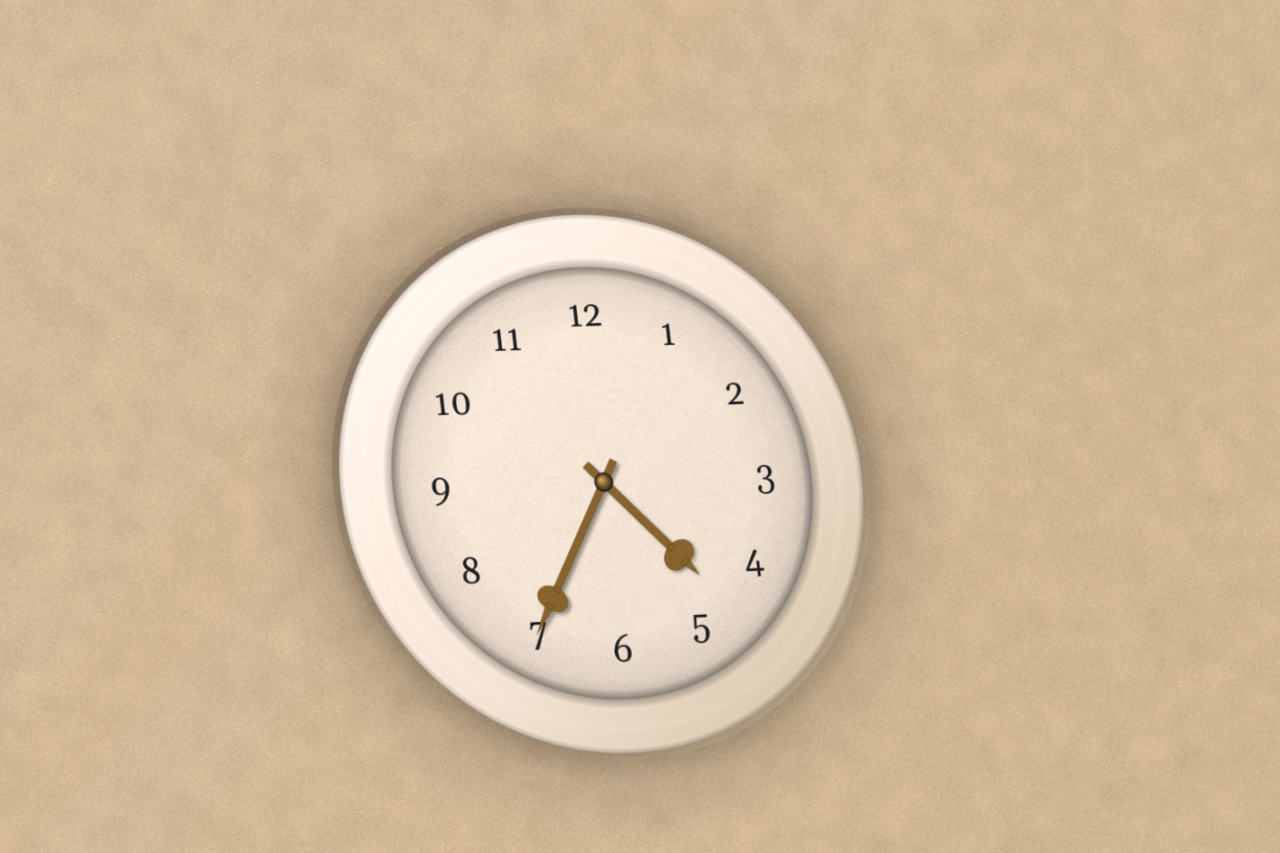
**4:35**
